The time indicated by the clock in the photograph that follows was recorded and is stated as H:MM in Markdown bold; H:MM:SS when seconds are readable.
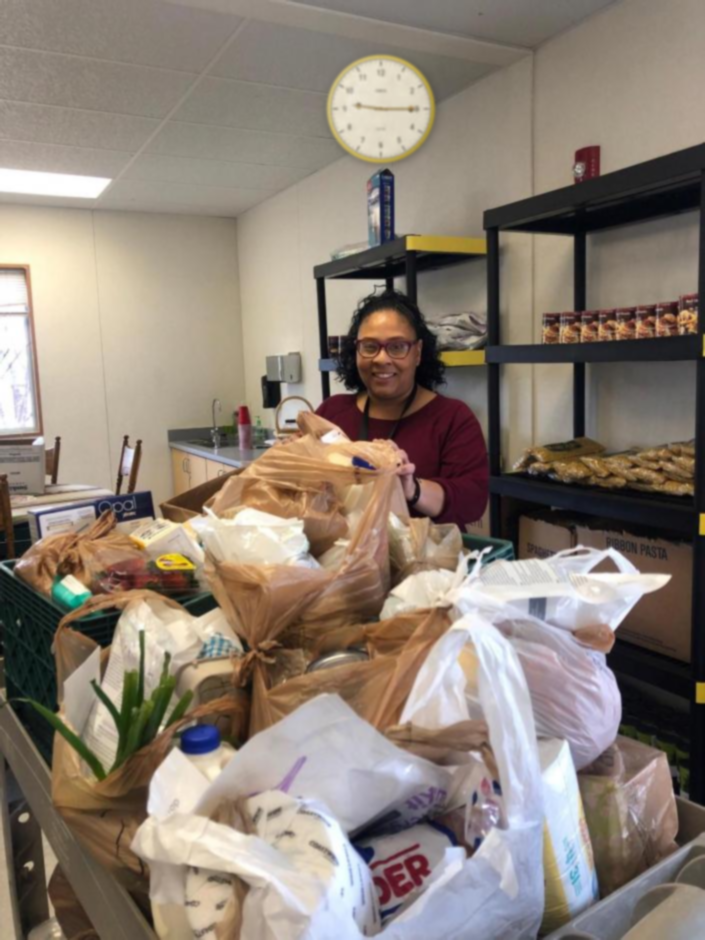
**9:15**
